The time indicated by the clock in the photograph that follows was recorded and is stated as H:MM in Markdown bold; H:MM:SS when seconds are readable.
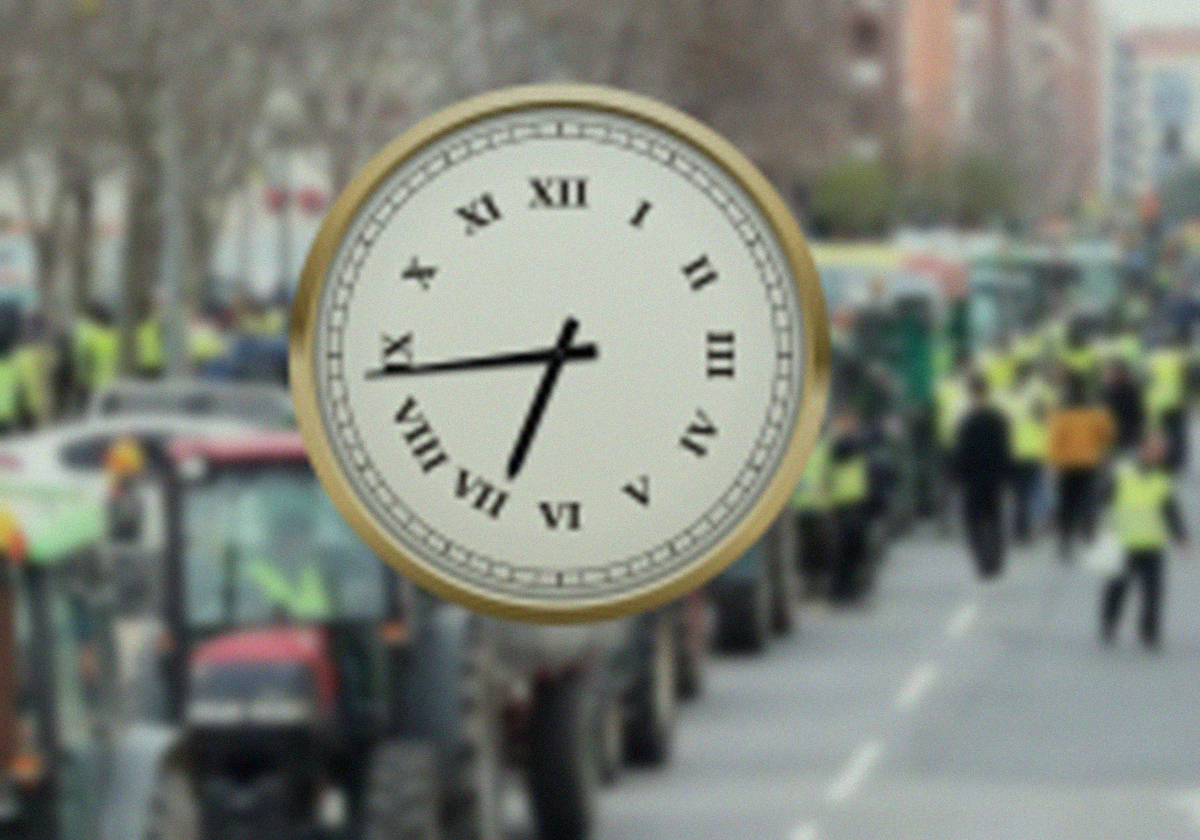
**6:44**
